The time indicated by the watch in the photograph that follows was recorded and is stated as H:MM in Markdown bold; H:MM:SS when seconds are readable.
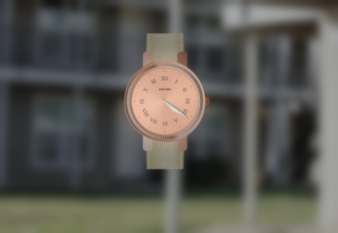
**4:21**
